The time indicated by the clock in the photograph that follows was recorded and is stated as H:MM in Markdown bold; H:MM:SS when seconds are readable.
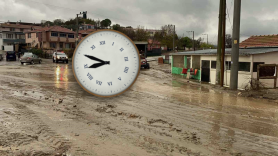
**8:50**
